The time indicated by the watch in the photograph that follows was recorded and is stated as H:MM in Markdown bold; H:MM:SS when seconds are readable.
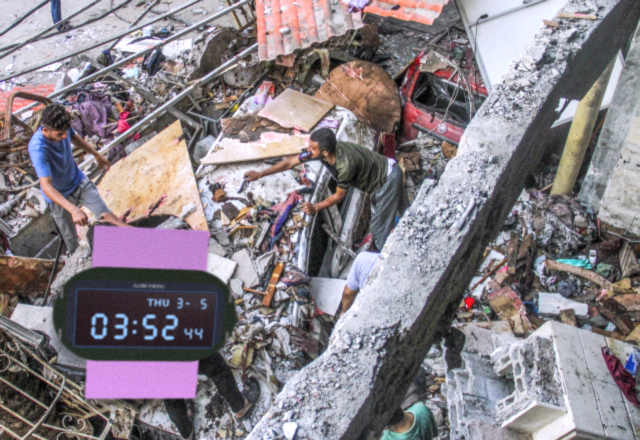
**3:52:44**
